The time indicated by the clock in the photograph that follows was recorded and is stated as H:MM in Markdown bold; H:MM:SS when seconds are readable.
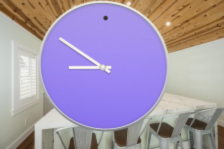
**8:50**
